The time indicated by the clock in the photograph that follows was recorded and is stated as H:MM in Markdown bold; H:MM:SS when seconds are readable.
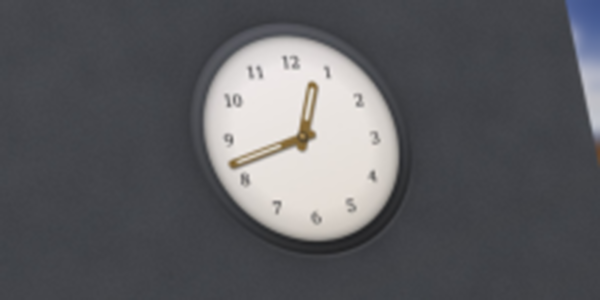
**12:42**
